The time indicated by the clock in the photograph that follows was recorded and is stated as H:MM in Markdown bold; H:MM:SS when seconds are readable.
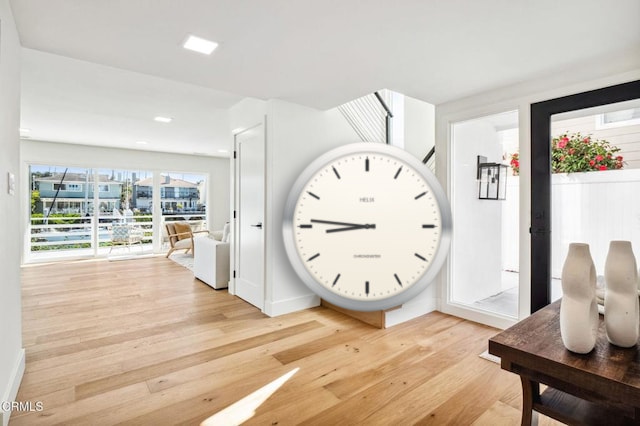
**8:46**
